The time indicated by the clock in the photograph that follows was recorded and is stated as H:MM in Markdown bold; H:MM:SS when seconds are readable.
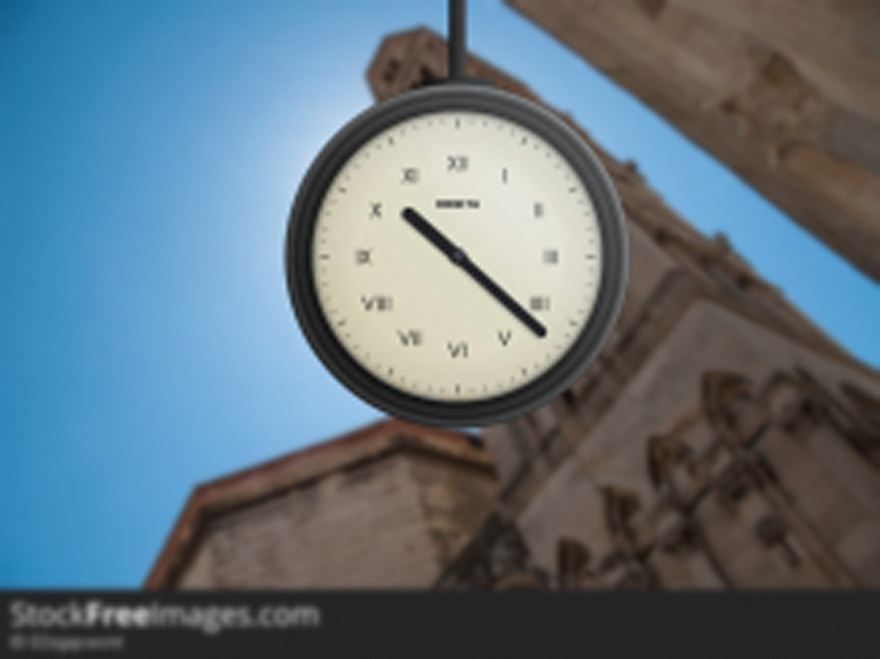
**10:22**
